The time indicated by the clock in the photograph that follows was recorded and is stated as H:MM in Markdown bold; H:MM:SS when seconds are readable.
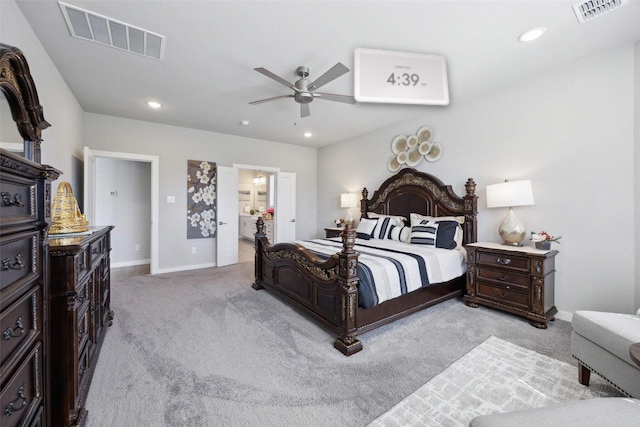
**4:39**
